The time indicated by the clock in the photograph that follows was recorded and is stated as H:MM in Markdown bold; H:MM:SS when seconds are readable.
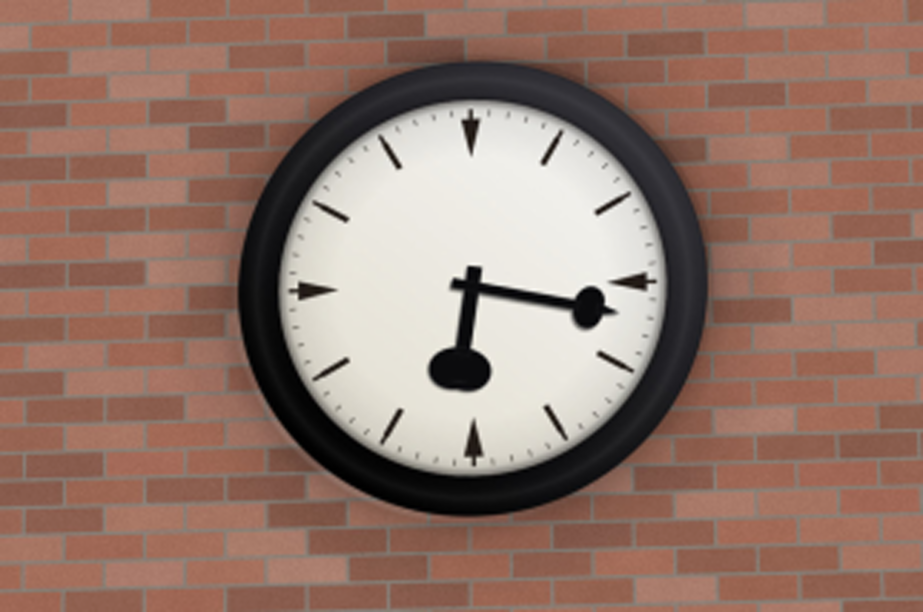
**6:17**
